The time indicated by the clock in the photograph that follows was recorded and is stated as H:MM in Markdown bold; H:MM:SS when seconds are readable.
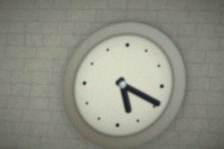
**5:19**
